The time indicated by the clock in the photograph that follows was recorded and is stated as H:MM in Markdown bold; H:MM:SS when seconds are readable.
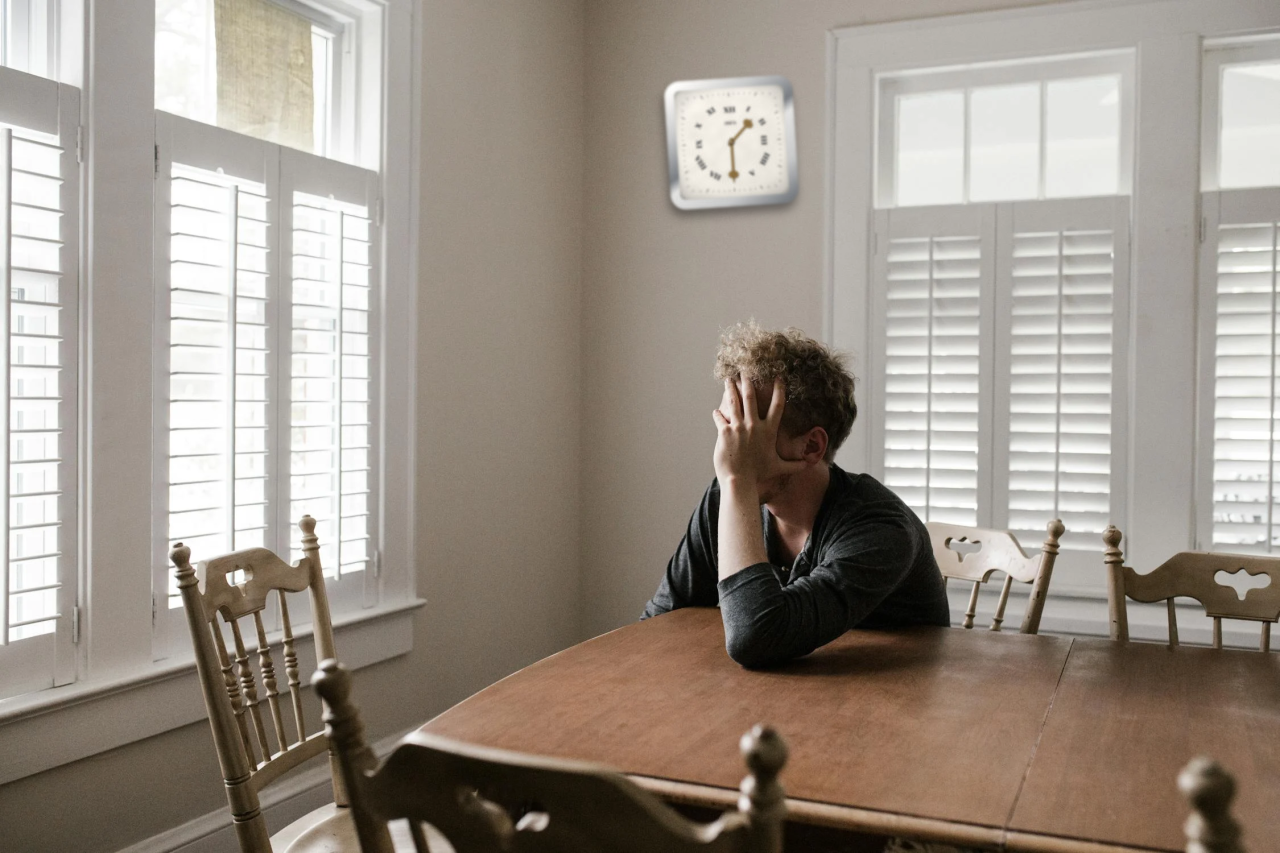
**1:30**
